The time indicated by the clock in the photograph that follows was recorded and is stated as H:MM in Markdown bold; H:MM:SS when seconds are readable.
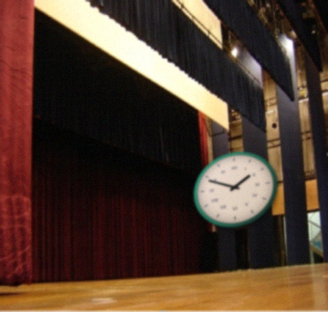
**1:49**
